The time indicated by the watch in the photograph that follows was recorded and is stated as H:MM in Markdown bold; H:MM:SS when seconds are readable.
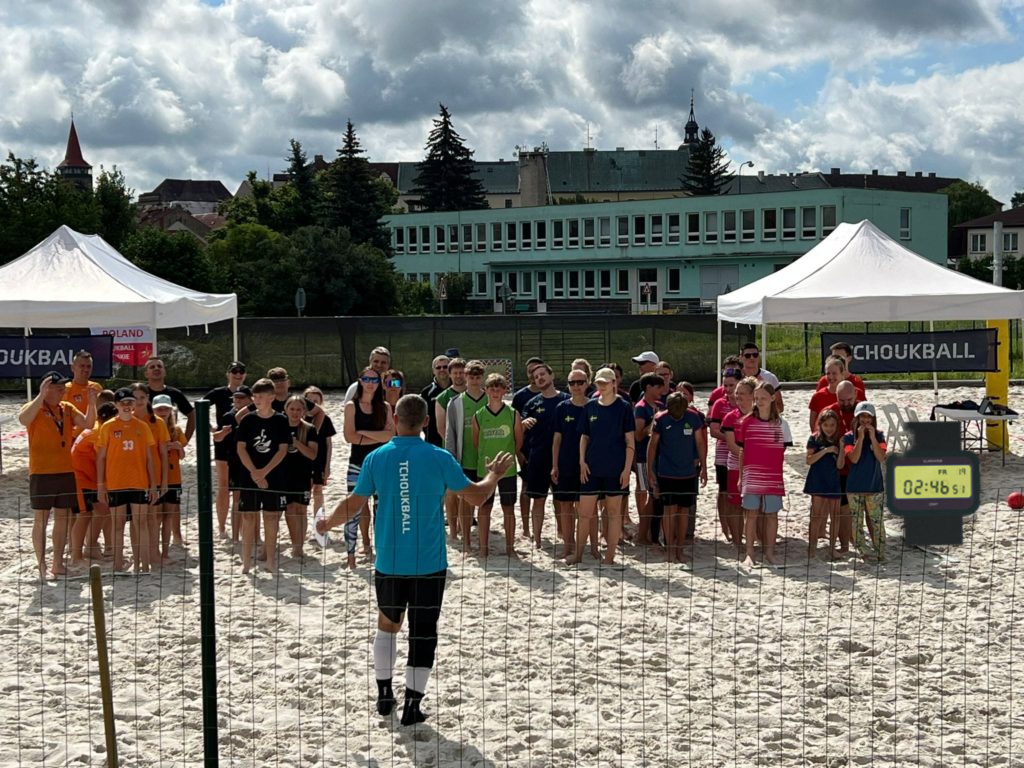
**2:46:51**
